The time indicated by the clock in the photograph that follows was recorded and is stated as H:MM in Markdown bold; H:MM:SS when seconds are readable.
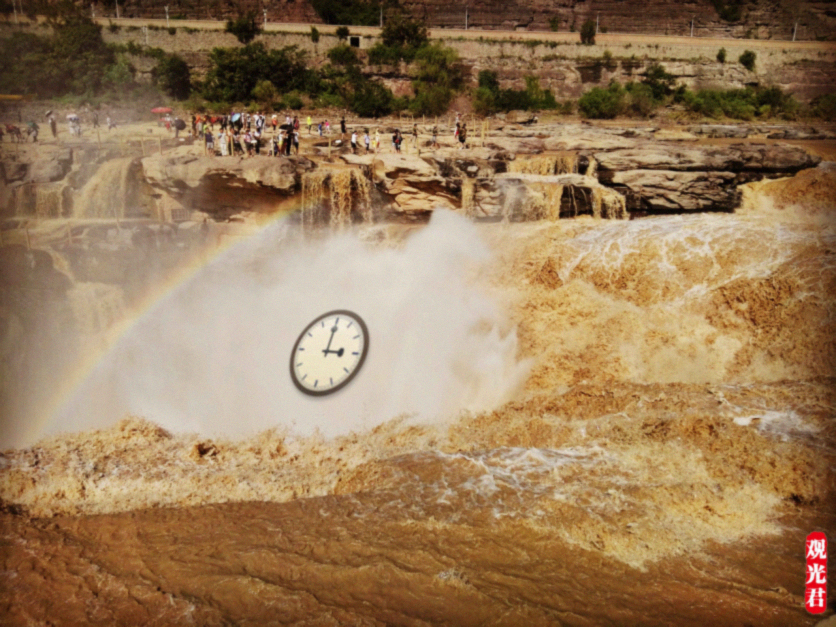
**3:00**
